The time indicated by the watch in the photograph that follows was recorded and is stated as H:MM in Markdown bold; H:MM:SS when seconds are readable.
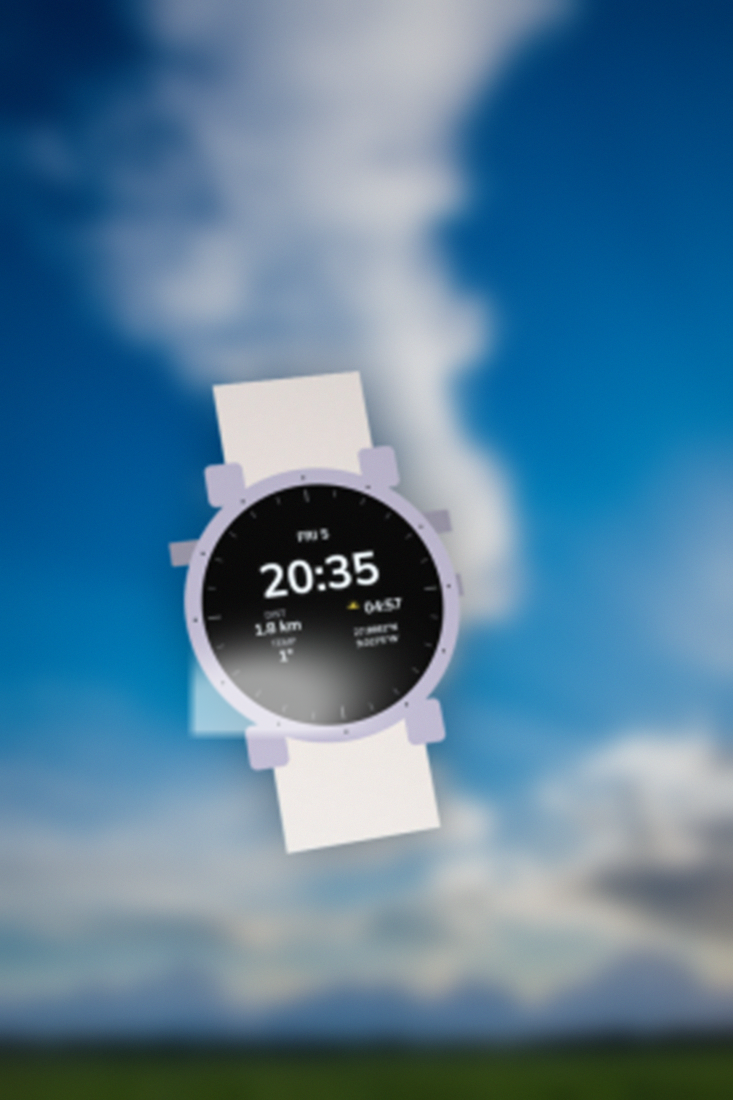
**20:35**
